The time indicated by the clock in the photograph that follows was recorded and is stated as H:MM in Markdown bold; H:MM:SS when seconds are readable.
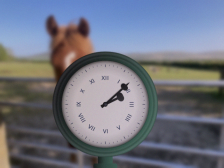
**2:08**
